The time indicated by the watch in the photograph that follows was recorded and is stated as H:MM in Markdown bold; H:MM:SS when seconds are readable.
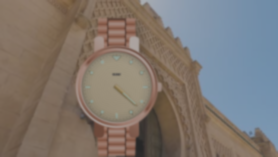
**4:22**
